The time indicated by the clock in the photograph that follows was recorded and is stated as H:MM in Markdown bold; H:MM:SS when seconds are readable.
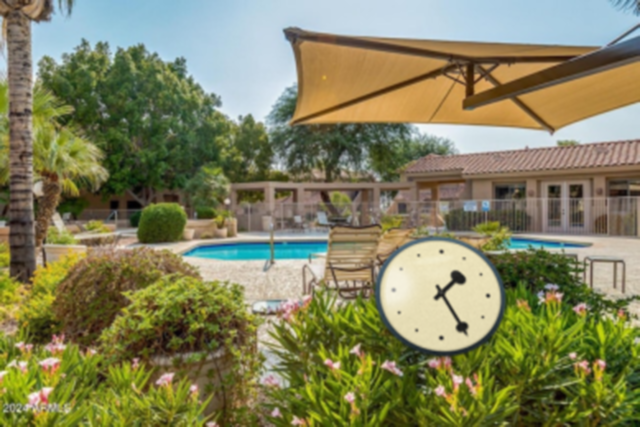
**1:25**
